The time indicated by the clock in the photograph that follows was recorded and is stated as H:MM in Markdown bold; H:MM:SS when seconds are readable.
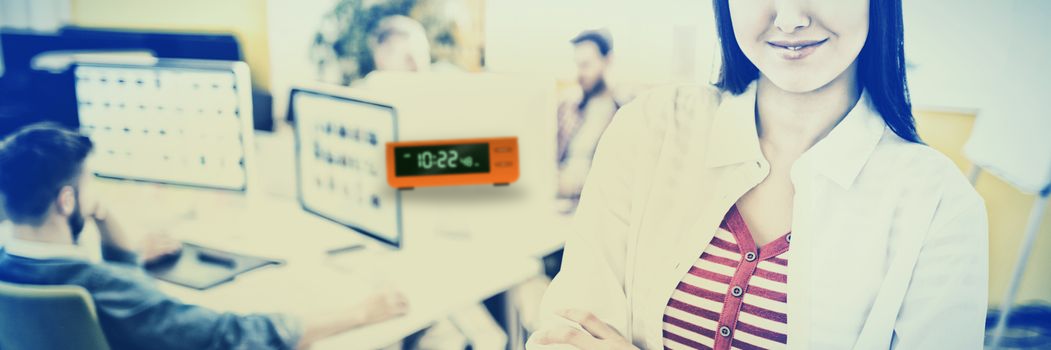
**10:22**
